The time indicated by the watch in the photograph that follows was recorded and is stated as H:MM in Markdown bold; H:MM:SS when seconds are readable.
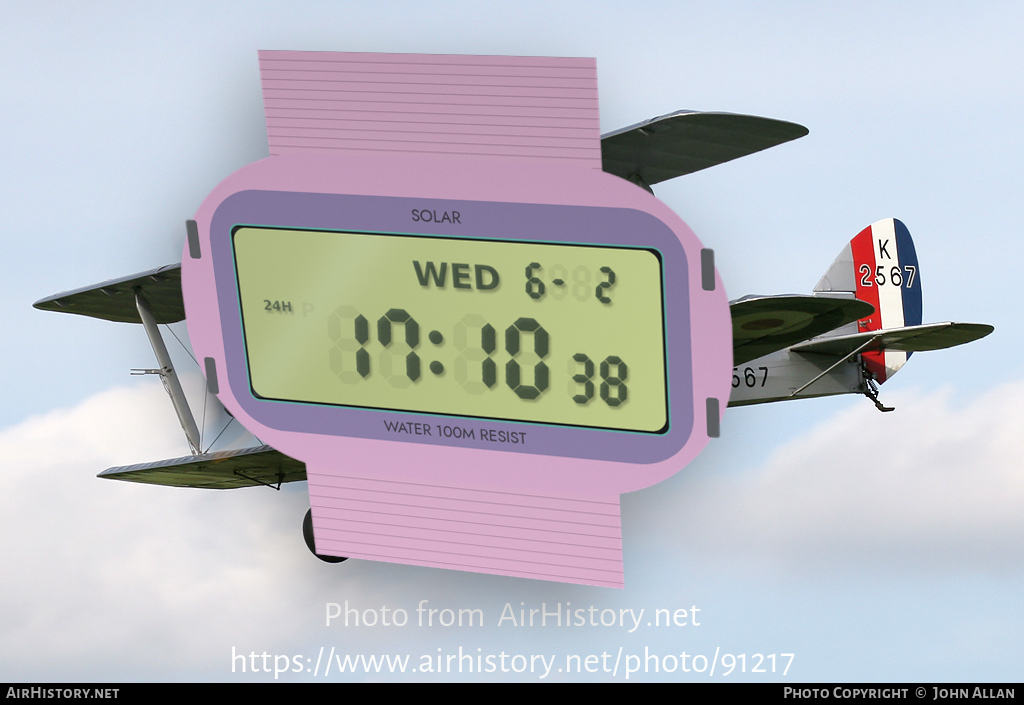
**17:10:38**
